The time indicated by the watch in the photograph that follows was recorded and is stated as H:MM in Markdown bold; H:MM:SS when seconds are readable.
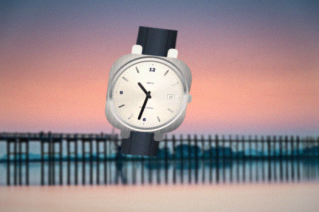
**10:32**
